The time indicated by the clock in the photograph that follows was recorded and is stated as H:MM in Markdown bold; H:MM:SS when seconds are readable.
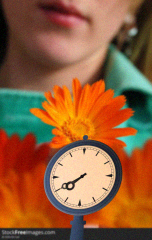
**7:40**
